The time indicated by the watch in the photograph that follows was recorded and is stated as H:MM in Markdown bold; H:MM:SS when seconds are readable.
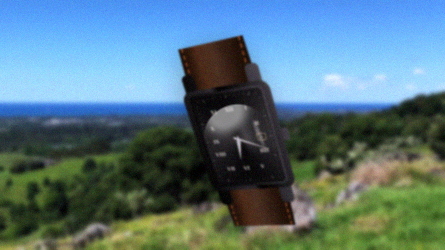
**6:19**
